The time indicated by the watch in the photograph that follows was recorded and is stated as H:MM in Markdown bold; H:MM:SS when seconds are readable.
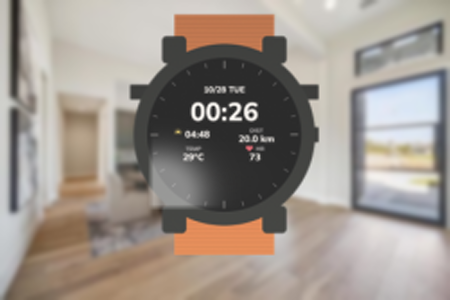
**0:26**
